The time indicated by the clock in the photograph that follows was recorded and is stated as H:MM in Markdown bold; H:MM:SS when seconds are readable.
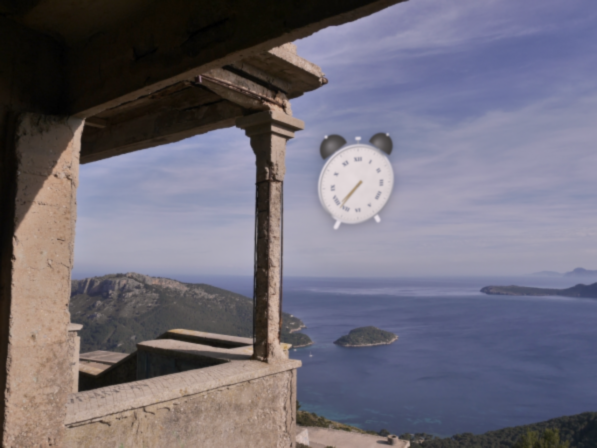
**7:37**
